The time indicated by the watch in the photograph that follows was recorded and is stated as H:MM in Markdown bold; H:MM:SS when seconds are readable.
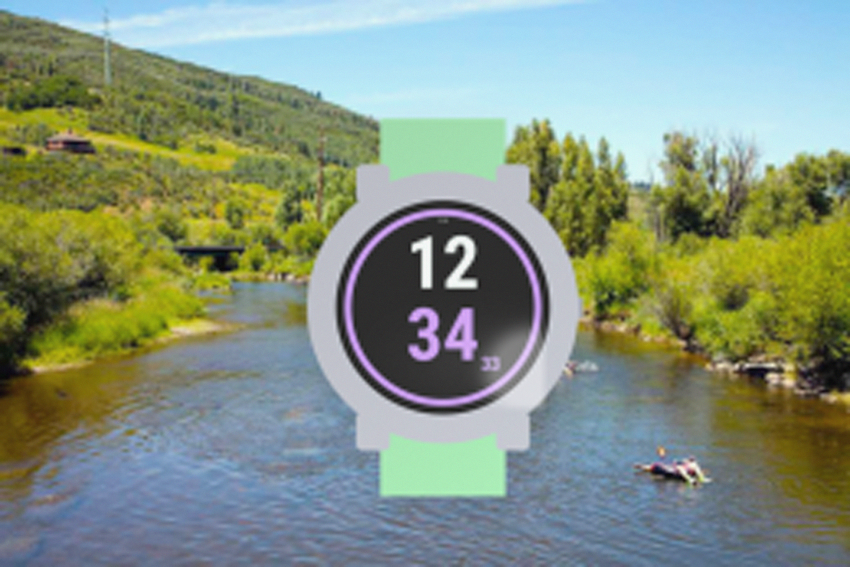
**12:34**
